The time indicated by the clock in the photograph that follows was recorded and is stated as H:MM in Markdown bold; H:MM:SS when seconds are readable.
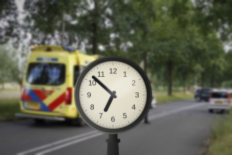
**6:52**
